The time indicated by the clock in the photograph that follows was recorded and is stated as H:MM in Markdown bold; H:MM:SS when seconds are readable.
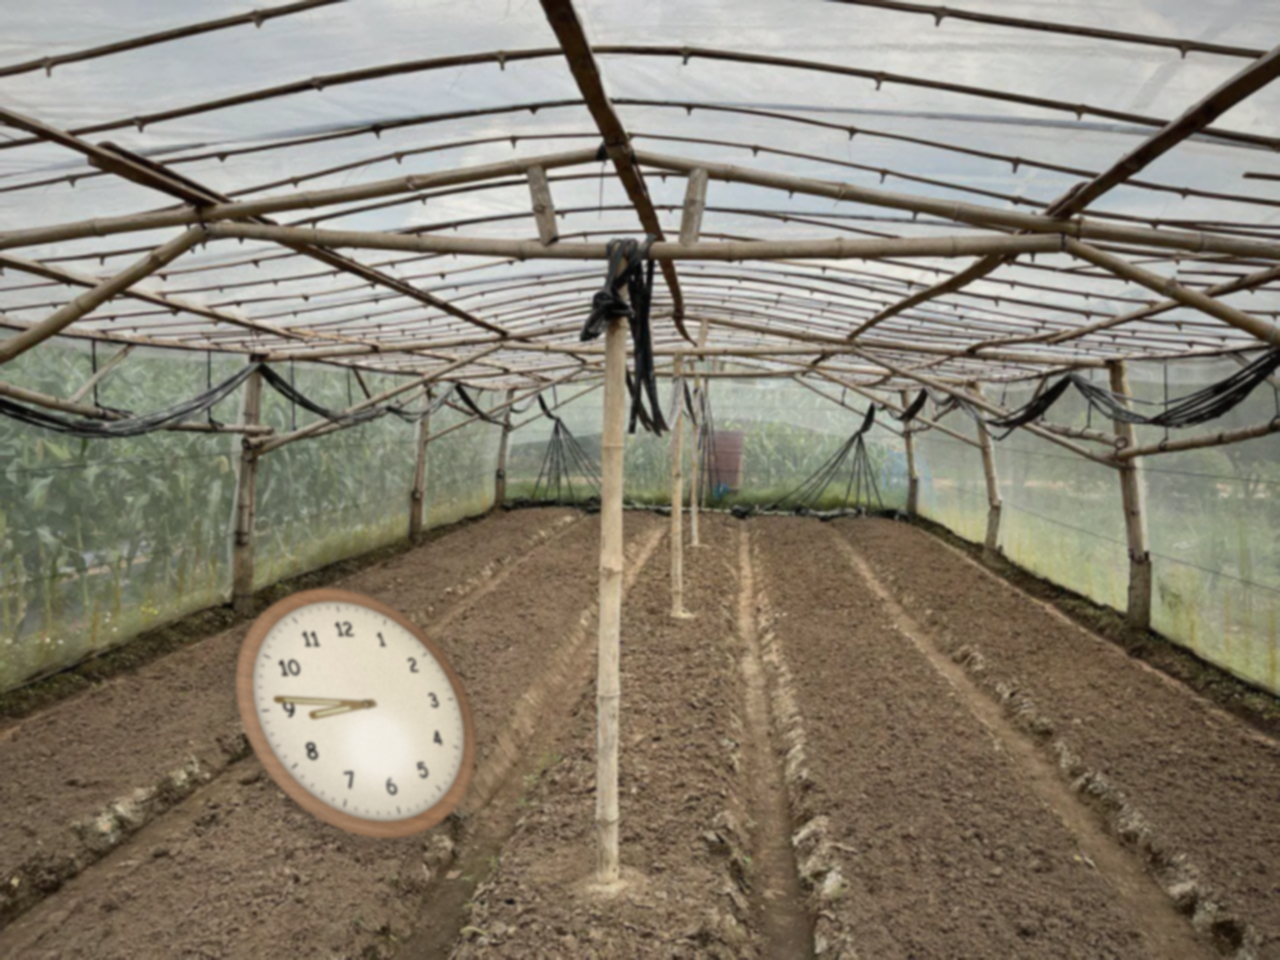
**8:46**
